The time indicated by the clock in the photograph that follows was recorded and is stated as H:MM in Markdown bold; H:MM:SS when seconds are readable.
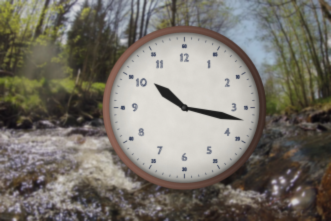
**10:17**
